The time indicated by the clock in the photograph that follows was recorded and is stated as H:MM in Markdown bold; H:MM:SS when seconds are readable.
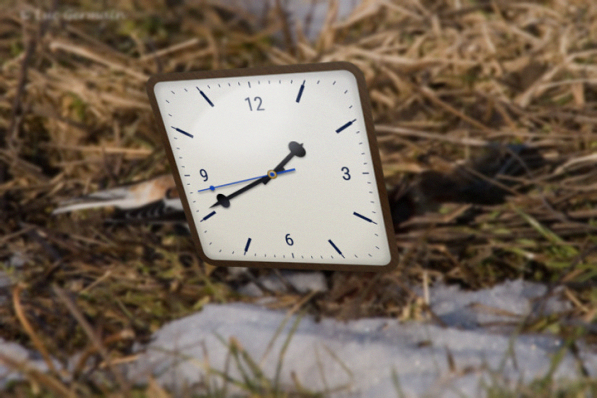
**1:40:43**
